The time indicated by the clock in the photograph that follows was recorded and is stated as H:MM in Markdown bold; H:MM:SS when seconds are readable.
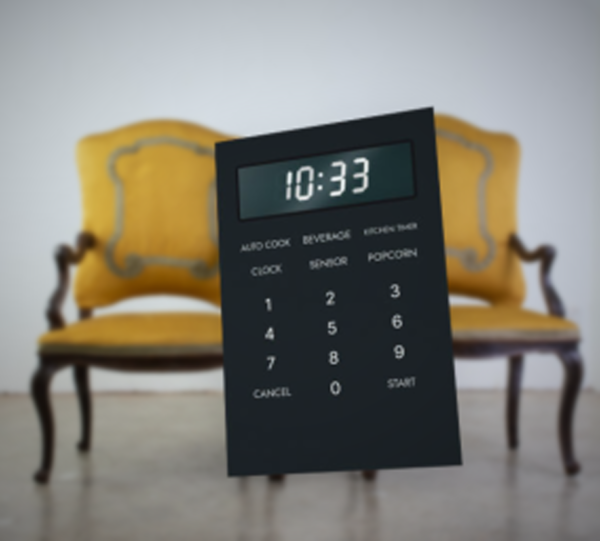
**10:33**
